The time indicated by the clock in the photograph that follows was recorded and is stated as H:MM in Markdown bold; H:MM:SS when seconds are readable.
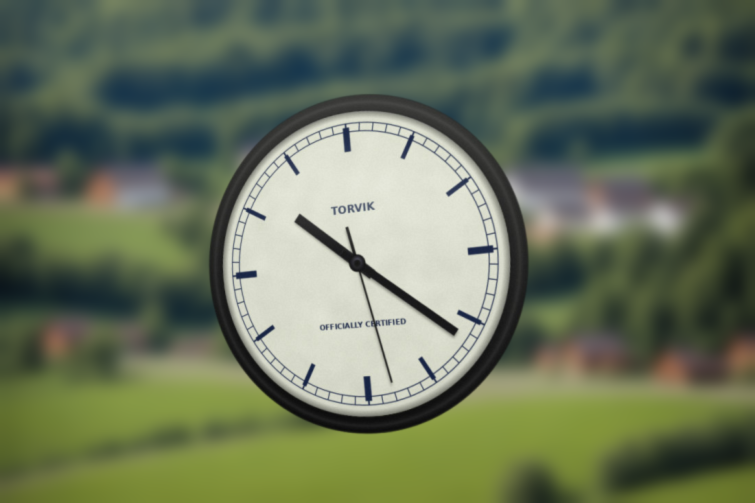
**10:21:28**
